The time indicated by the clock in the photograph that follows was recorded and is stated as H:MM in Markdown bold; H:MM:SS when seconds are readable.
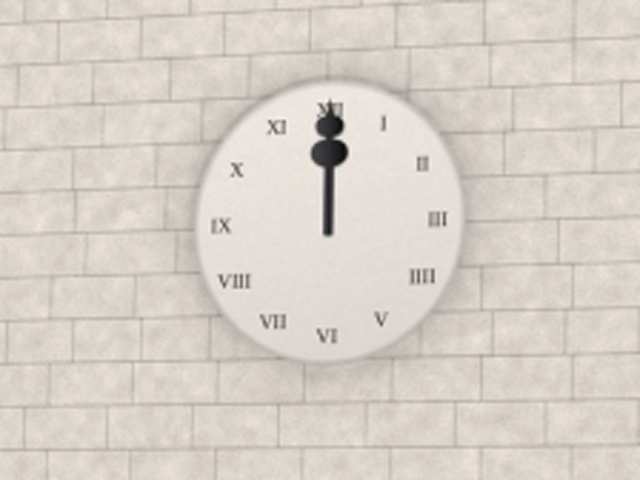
**12:00**
